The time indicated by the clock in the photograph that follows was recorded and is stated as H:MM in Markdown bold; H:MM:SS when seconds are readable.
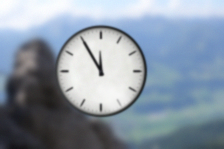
**11:55**
